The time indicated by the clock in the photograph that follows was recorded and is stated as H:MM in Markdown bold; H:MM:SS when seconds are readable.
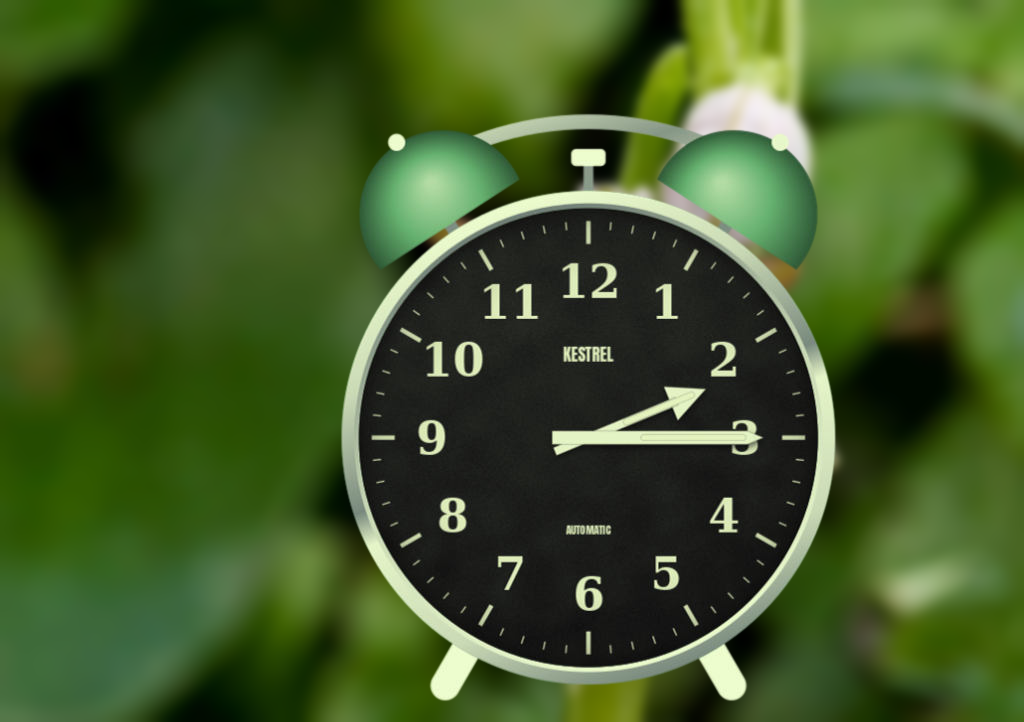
**2:15**
